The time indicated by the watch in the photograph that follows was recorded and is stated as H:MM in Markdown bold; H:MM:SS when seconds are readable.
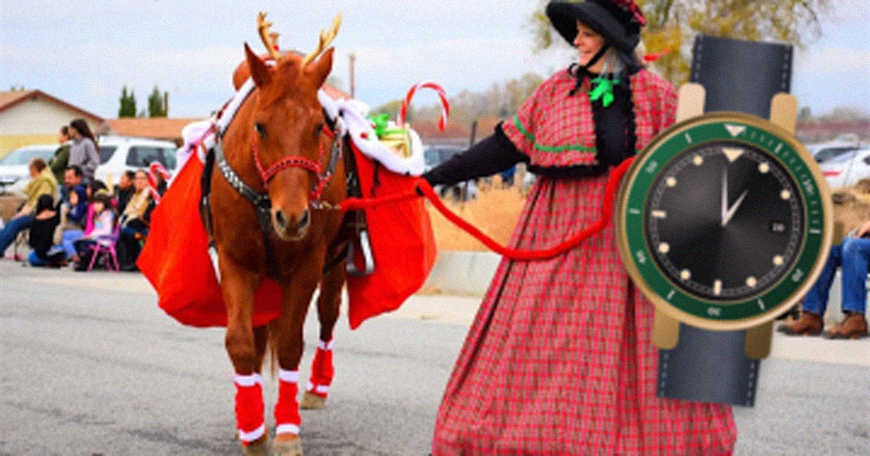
**12:59**
